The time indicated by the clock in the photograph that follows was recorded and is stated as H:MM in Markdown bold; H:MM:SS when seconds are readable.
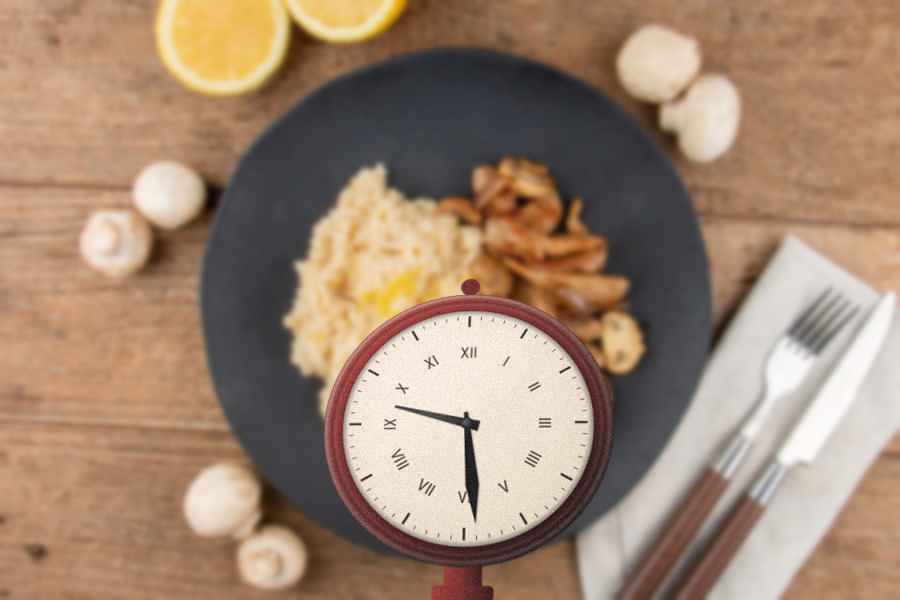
**9:29**
